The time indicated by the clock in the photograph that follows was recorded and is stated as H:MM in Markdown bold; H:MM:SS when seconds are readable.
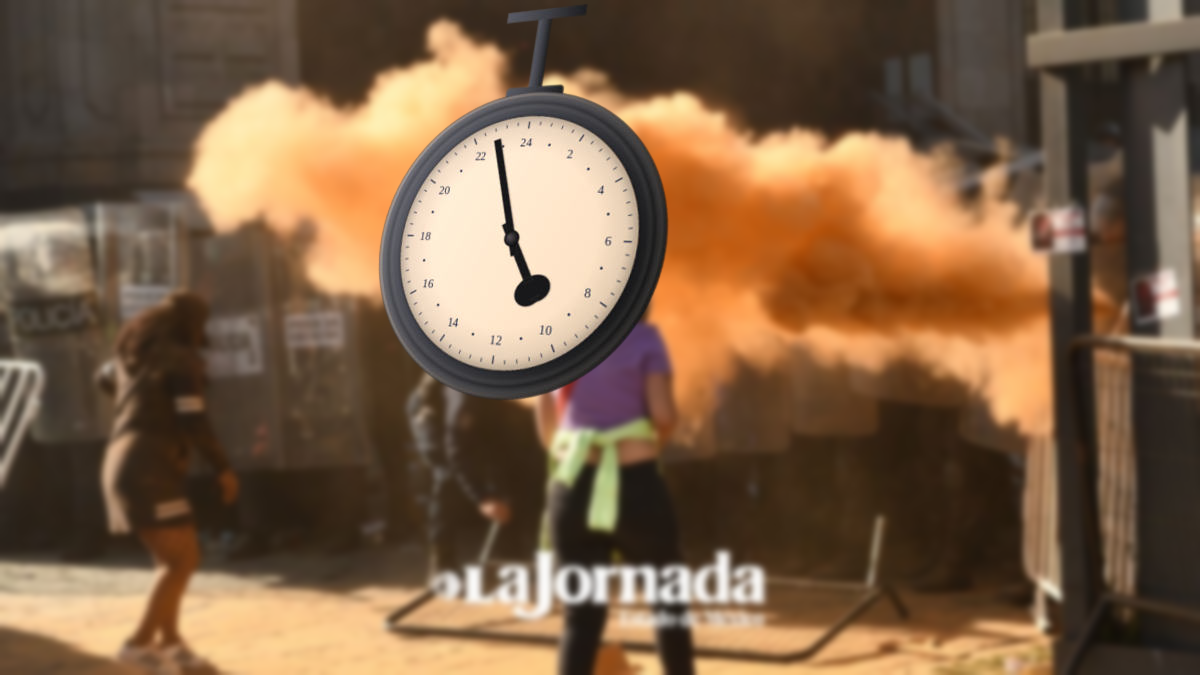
**9:57**
